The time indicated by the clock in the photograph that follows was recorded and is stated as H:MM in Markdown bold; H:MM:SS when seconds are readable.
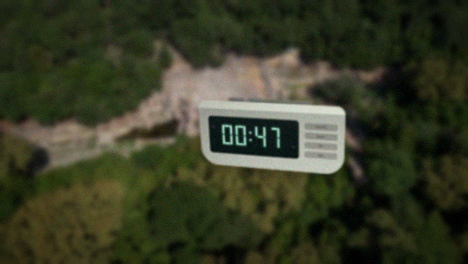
**0:47**
